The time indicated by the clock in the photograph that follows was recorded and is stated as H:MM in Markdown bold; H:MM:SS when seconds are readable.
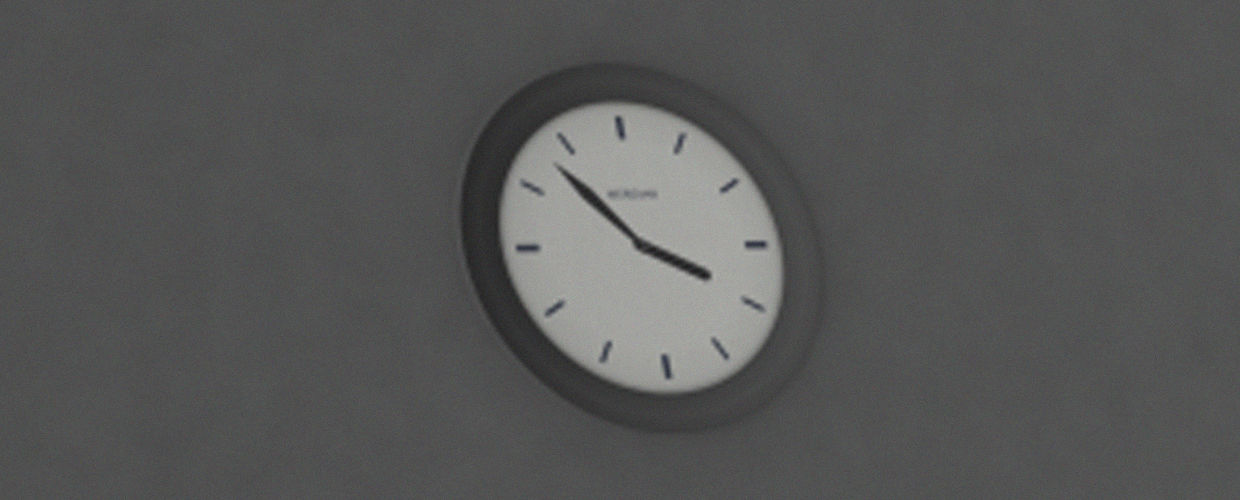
**3:53**
